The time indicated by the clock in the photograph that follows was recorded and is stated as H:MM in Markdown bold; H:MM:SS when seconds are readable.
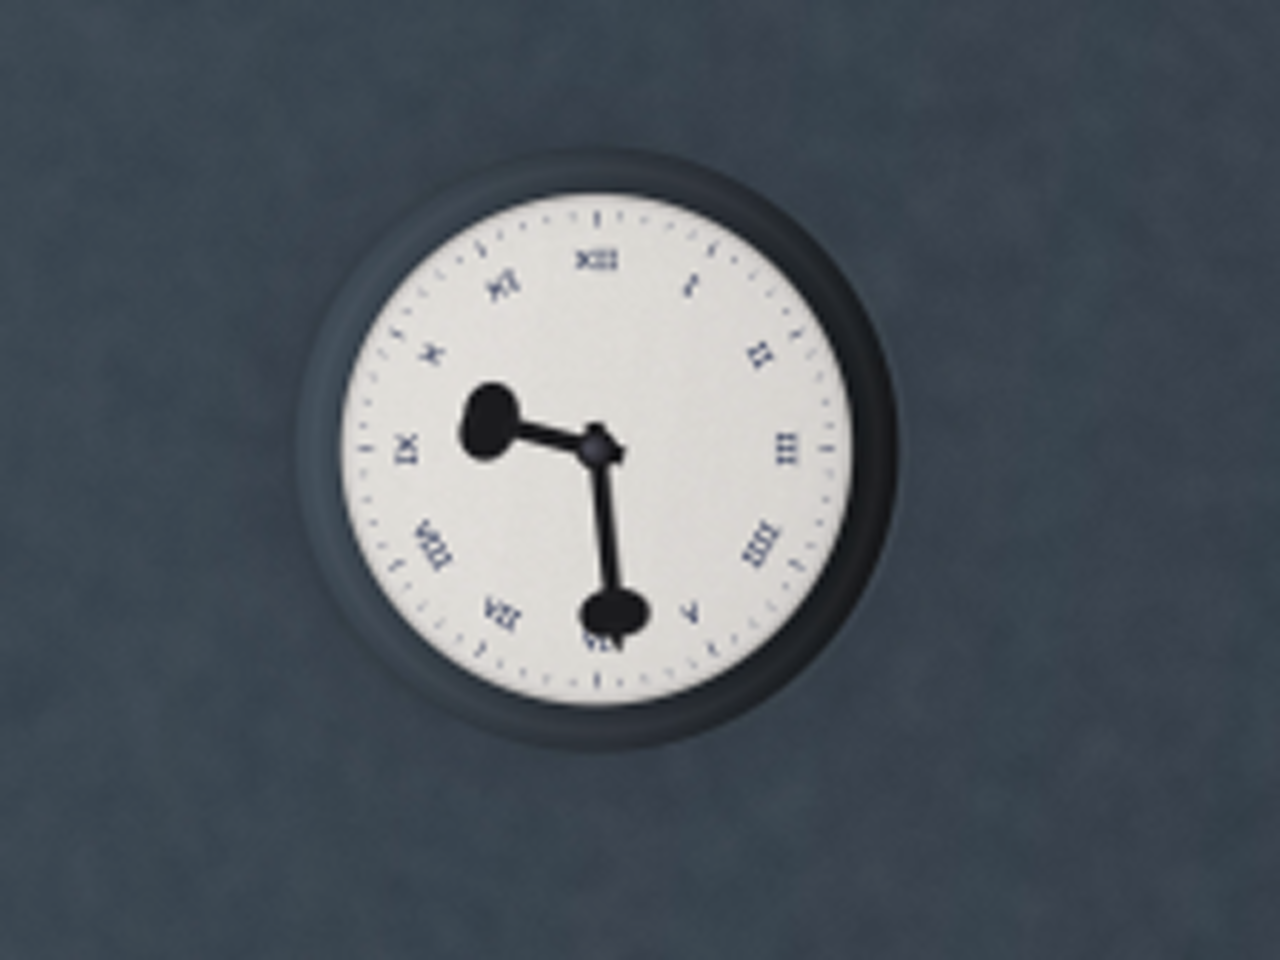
**9:29**
